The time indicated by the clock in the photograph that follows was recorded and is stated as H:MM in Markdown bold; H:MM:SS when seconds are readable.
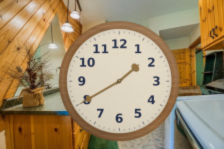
**1:40**
